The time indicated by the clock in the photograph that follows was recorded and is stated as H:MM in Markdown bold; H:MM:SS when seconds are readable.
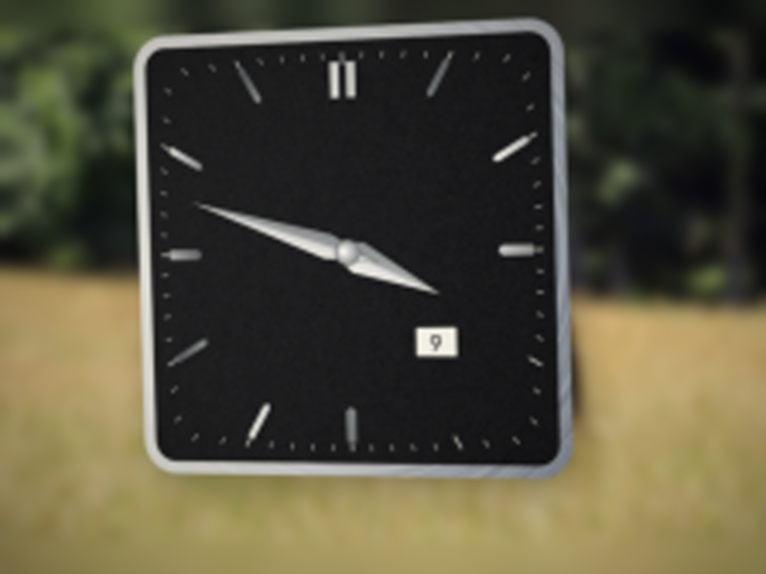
**3:48**
